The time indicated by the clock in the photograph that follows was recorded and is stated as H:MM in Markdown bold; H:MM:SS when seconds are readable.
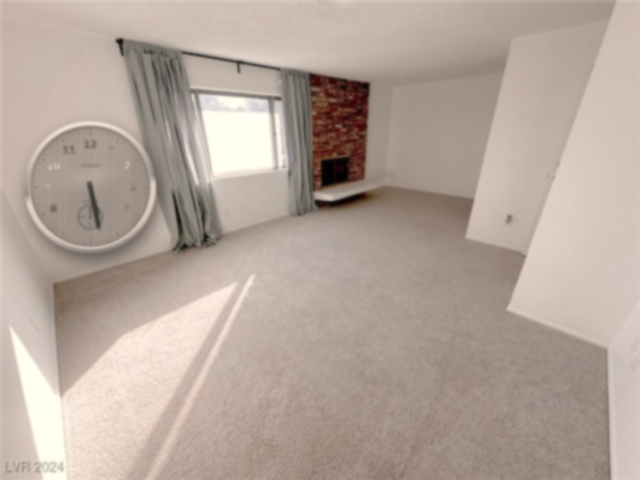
**5:28**
